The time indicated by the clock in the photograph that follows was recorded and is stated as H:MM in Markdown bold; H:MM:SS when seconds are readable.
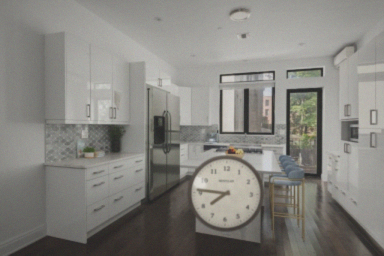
**7:46**
